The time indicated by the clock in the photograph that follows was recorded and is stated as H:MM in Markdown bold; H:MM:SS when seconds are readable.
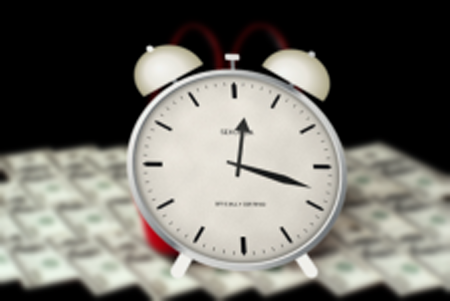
**12:18**
